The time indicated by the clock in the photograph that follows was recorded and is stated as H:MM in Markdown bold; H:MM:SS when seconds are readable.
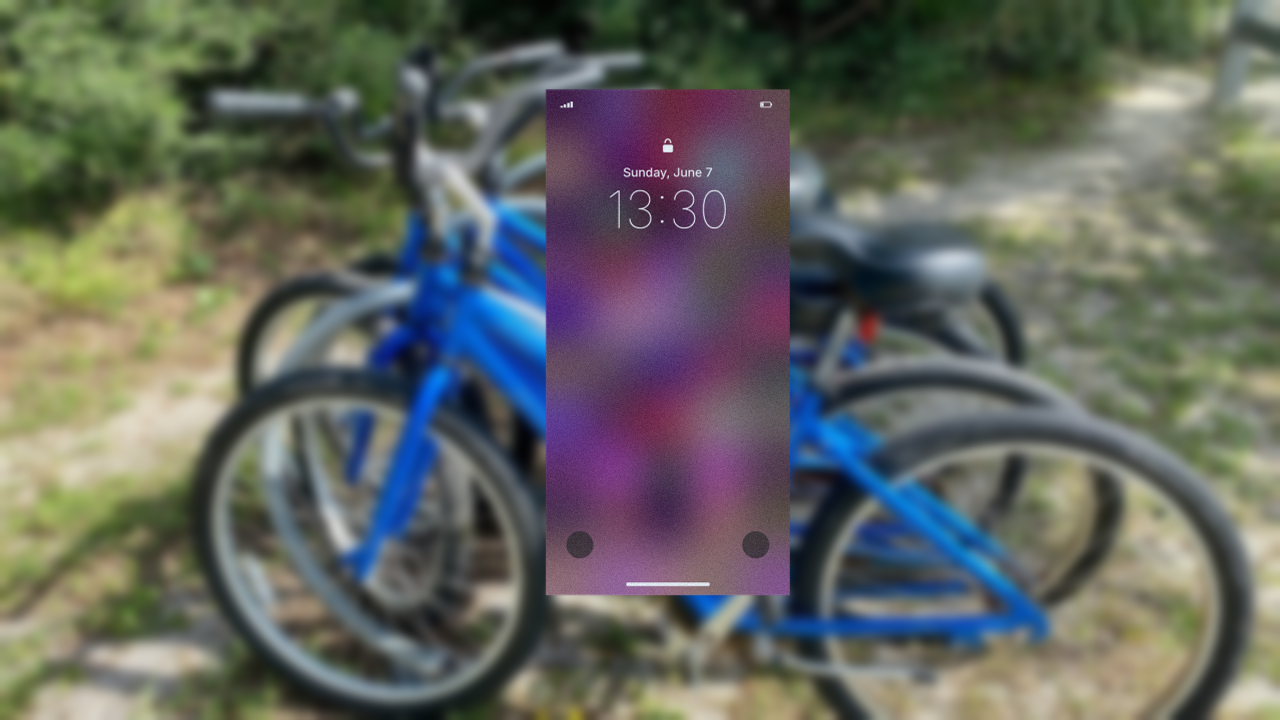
**13:30**
